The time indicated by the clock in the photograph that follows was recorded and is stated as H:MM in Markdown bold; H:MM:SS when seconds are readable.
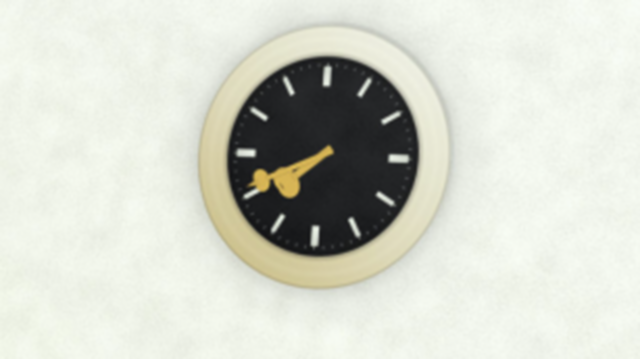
**7:41**
